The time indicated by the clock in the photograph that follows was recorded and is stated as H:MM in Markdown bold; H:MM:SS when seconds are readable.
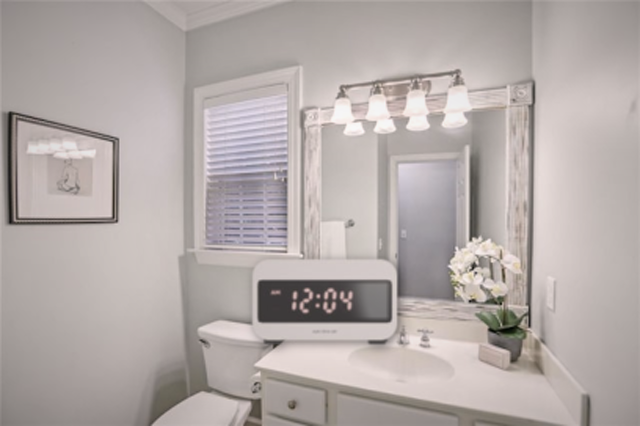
**12:04**
